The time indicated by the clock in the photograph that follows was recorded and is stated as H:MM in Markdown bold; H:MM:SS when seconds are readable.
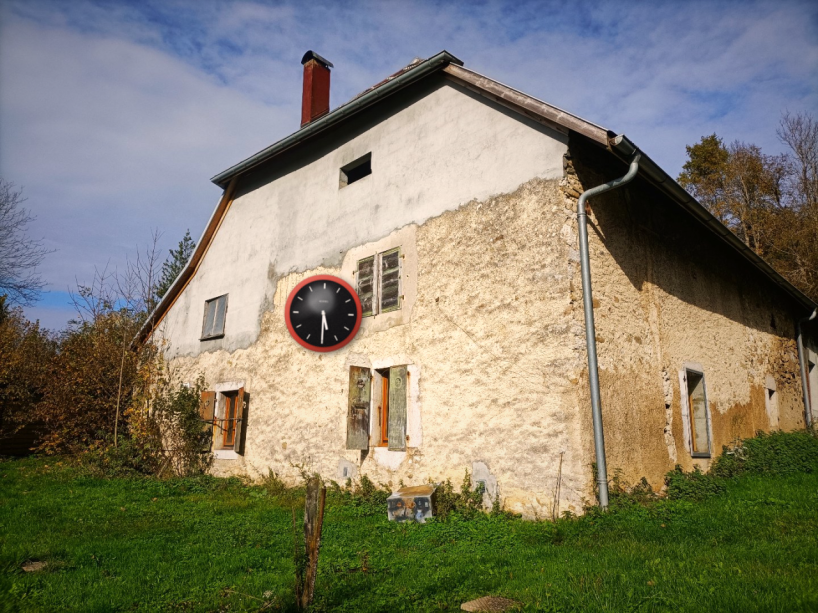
**5:30**
